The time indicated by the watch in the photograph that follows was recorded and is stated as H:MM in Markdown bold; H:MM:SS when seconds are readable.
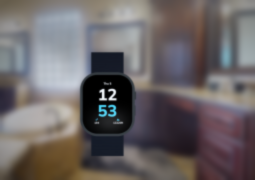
**12:53**
